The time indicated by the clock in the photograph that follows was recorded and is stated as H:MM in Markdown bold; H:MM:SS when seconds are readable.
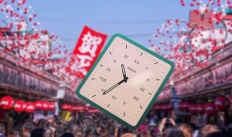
**10:34**
